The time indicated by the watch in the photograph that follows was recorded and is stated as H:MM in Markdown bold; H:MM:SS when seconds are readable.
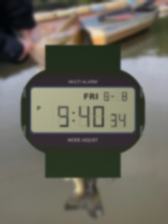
**9:40:34**
